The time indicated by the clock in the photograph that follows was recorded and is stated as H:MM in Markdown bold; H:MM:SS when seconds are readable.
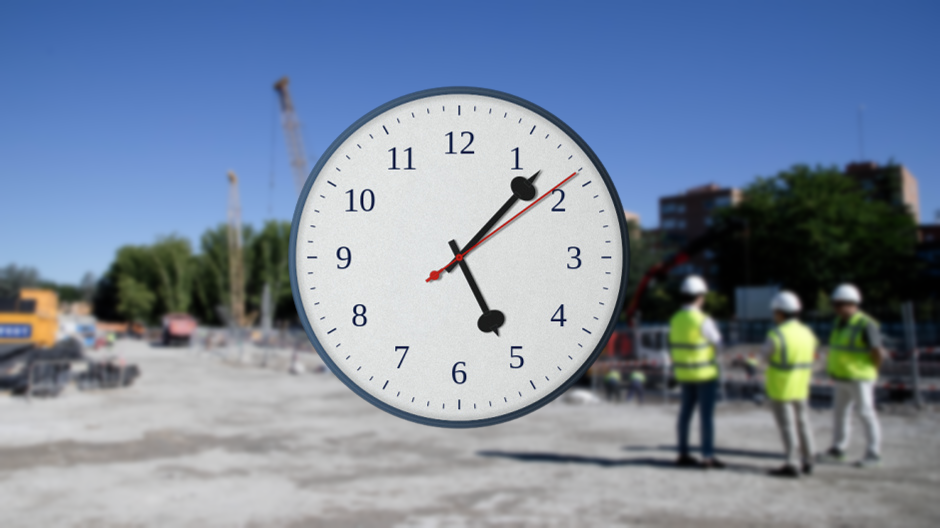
**5:07:09**
